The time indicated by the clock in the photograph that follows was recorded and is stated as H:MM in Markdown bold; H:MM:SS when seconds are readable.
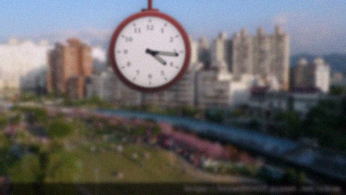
**4:16**
